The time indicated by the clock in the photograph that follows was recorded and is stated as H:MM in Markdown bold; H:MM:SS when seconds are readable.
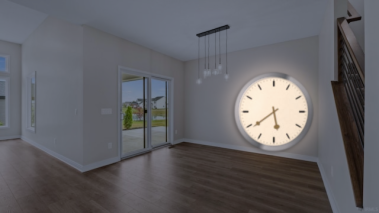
**5:39**
